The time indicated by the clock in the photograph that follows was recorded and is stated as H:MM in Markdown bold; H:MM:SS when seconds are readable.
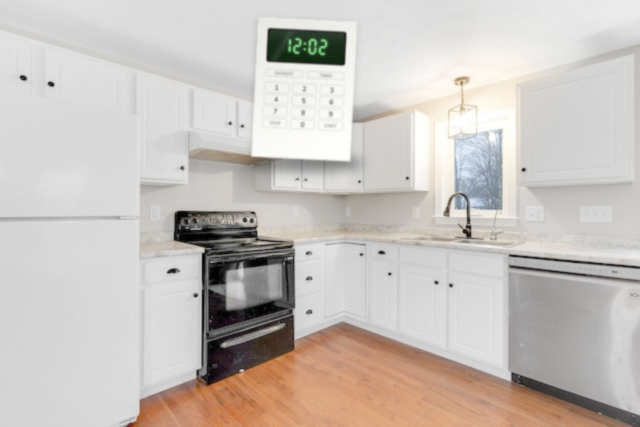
**12:02**
